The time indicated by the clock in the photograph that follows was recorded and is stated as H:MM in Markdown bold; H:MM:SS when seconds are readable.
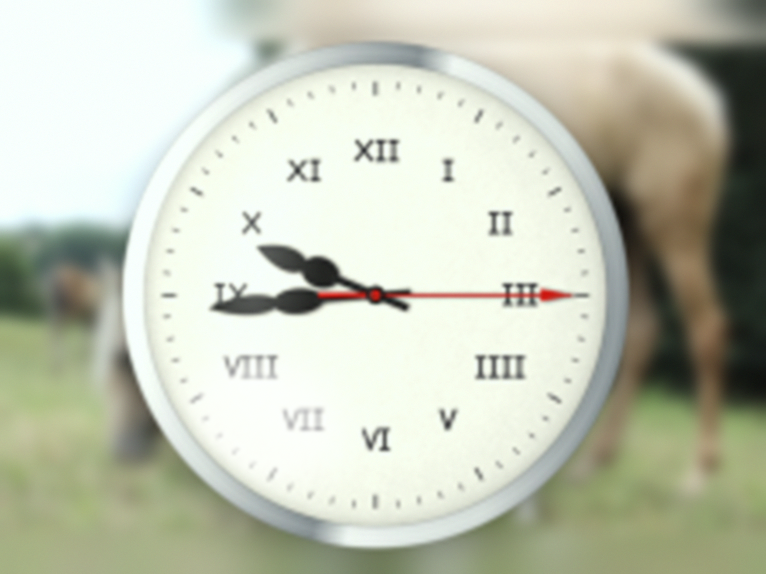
**9:44:15**
